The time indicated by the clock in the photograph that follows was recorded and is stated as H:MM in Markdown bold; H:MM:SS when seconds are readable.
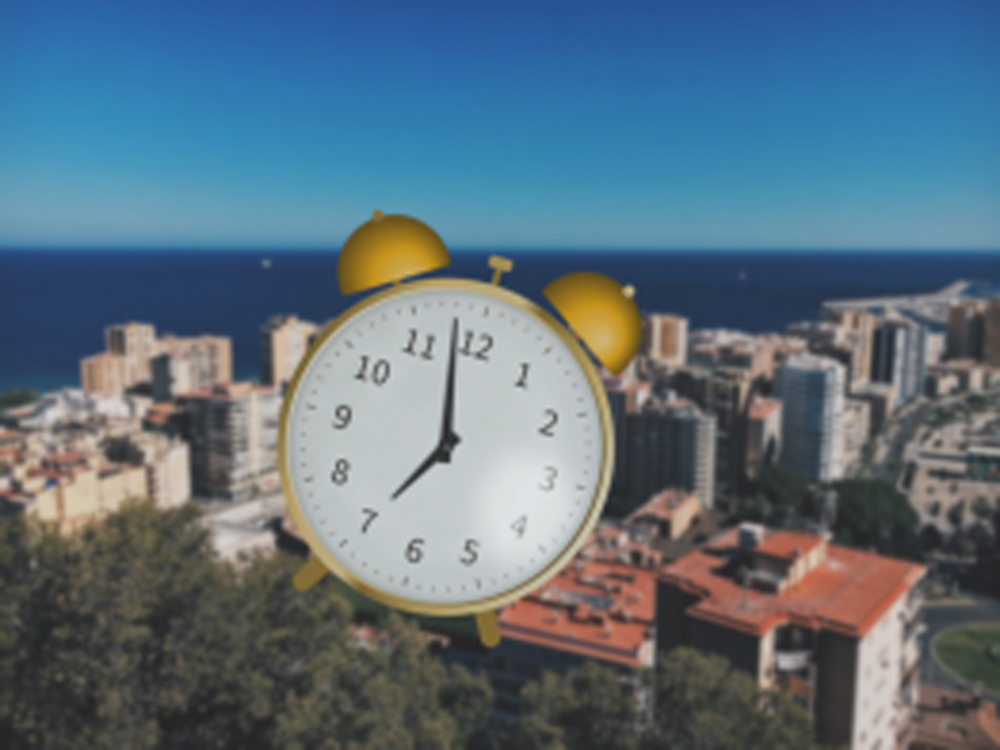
**6:58**
